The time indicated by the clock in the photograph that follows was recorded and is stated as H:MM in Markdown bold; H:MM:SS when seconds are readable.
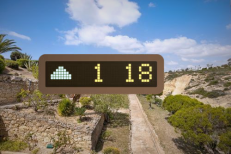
**1:18**
